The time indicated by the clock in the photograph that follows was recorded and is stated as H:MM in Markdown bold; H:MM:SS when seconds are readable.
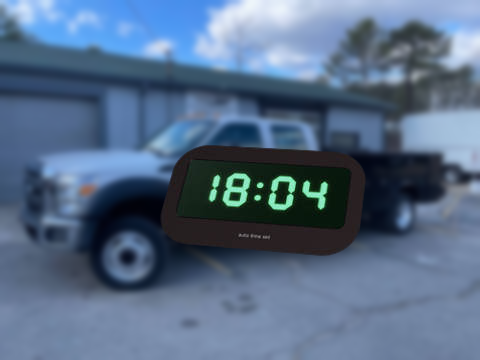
**18:04**
